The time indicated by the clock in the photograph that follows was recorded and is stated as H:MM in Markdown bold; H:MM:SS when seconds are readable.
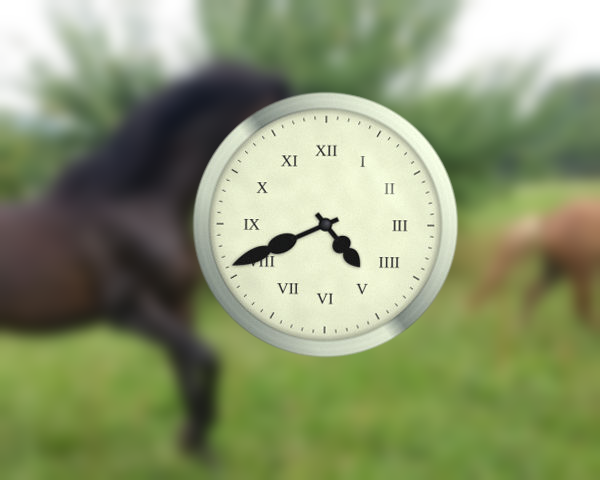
**4:41**
